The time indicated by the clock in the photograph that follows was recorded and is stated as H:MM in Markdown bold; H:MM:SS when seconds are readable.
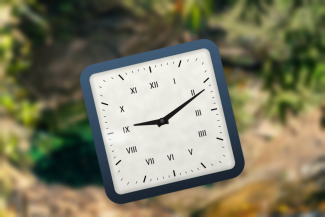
**9:11**
